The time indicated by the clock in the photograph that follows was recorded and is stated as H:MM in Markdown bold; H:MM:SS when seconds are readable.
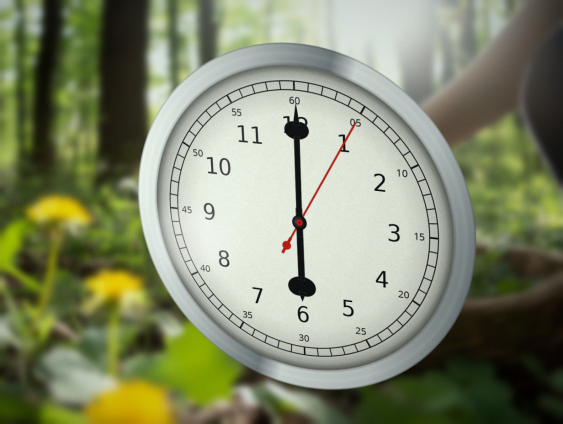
**6:00:05**
